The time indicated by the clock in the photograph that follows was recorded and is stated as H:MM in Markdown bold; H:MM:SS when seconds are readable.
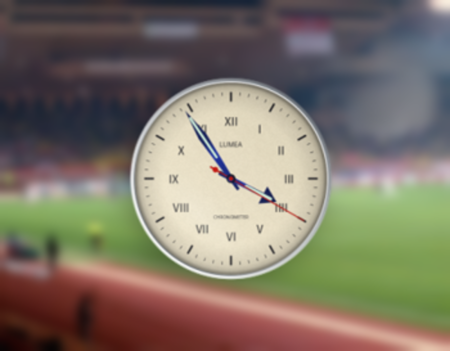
**3:54:20**
